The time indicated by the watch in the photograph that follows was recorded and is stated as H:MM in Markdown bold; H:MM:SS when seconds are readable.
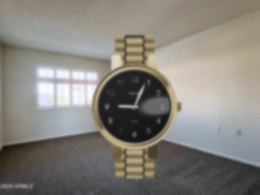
**9:04**
